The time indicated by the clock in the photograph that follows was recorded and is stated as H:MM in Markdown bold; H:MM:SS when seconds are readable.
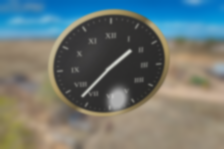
**1:37**
